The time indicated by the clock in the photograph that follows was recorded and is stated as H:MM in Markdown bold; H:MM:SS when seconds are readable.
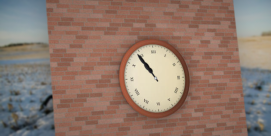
**10:54**
